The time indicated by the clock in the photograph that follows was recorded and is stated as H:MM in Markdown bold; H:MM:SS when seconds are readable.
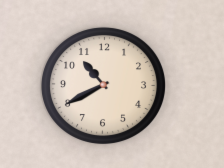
**10:40**
